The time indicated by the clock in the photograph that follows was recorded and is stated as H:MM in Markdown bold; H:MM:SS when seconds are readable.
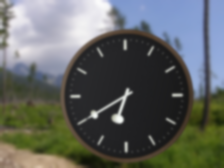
**6:40**
